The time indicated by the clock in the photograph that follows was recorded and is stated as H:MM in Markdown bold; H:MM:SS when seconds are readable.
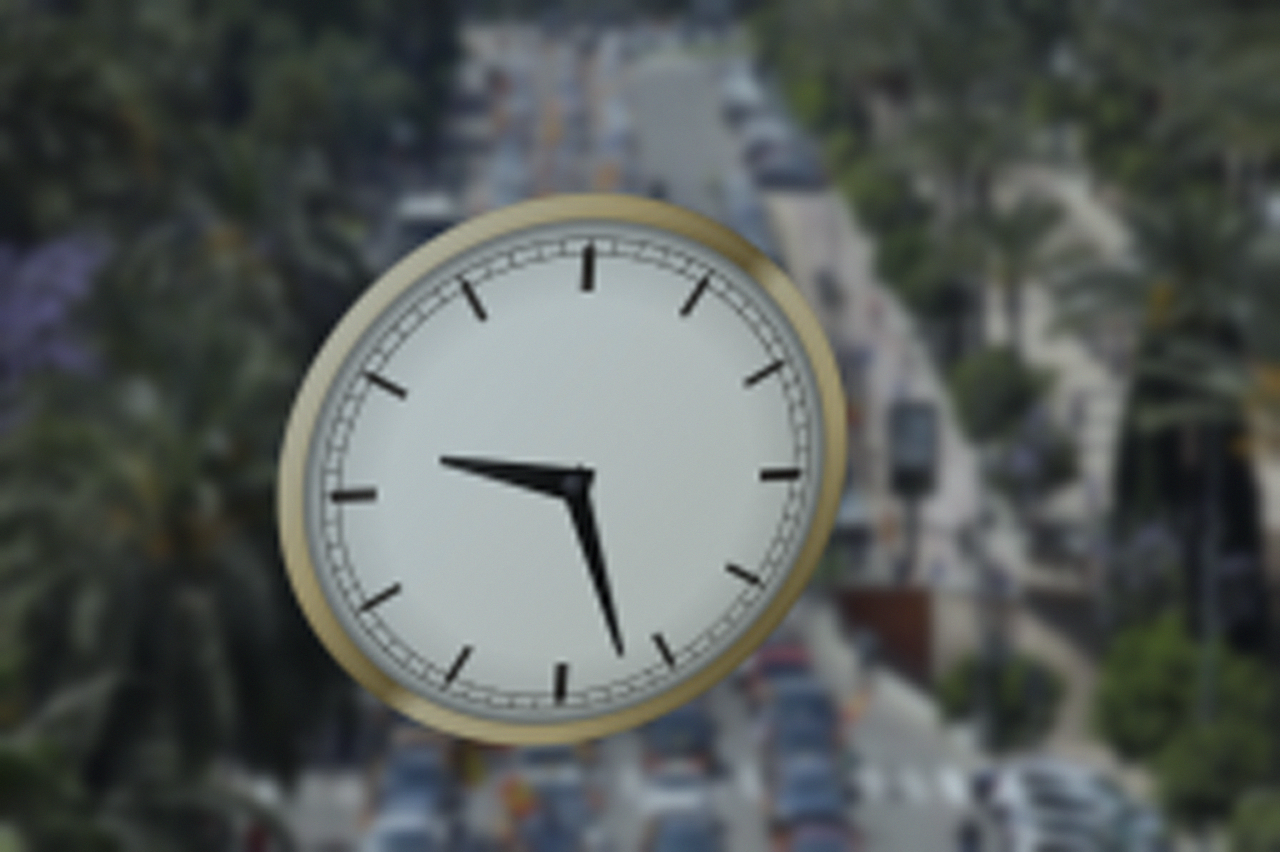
**9:27**
